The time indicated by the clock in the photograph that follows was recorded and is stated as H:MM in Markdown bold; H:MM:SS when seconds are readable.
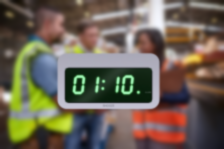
**1:10**
